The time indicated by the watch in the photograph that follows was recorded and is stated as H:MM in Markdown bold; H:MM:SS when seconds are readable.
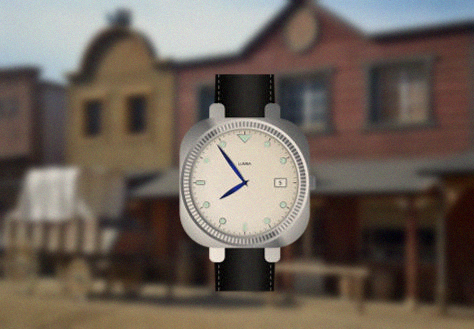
**7:54**
